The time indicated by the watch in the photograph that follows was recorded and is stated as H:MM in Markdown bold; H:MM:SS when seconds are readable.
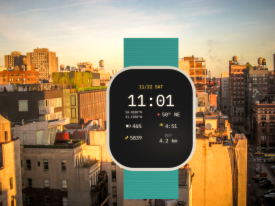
**11:01**
